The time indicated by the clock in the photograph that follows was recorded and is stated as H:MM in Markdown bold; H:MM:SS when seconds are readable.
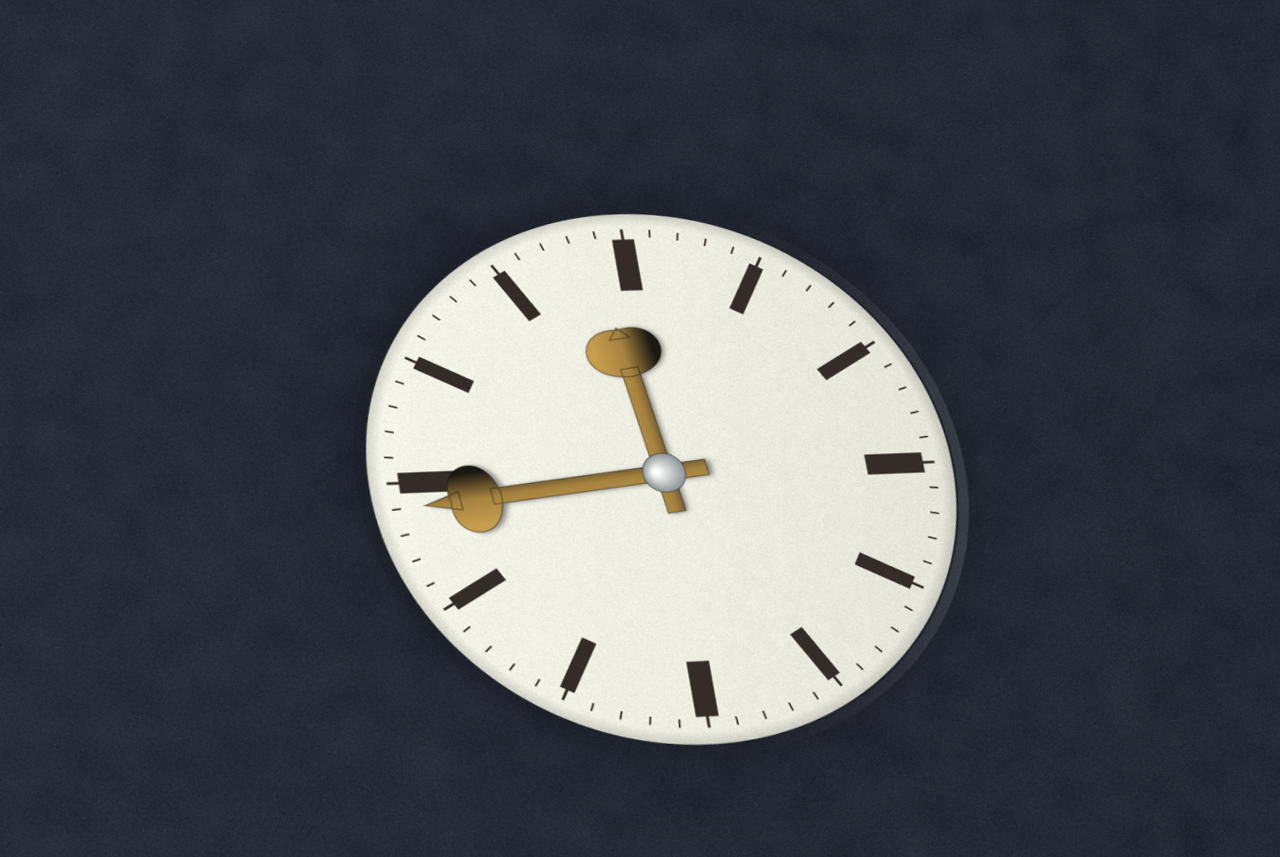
**11:44**
